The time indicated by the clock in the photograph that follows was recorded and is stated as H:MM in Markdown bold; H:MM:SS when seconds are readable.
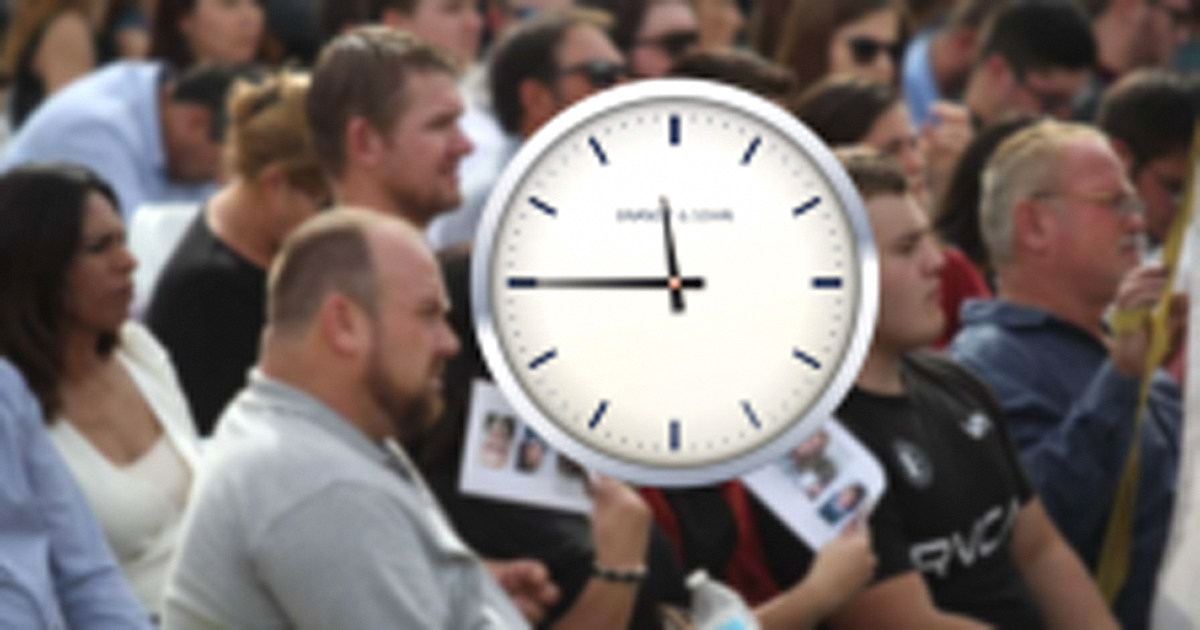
**11:45**
